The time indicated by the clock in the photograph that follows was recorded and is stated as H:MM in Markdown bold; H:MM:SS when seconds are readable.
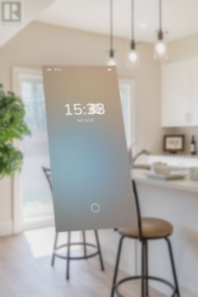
**15:33**
